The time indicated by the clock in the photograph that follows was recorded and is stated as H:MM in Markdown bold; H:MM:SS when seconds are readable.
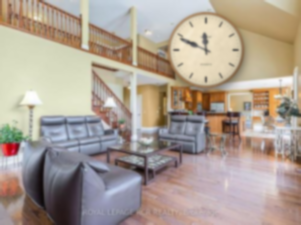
**11:49**
